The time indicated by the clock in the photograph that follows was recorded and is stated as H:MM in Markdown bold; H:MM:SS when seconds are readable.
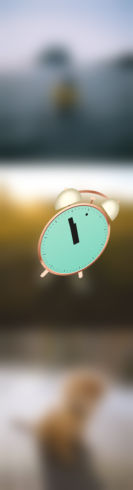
**10:54**
